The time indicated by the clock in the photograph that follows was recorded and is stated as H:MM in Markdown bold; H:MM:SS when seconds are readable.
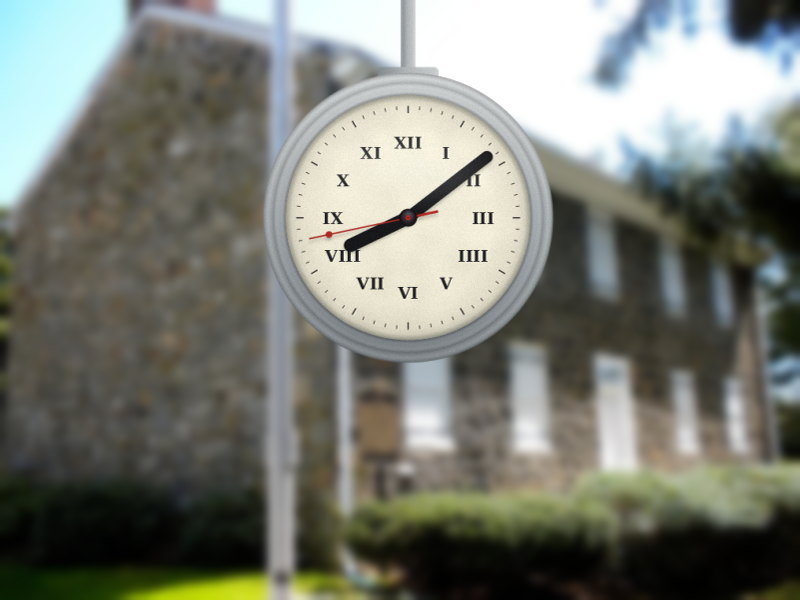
**8:08:43**
